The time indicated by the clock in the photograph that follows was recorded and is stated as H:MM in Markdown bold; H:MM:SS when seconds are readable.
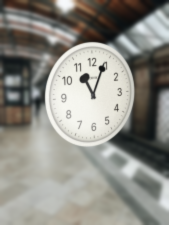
**11:04**
